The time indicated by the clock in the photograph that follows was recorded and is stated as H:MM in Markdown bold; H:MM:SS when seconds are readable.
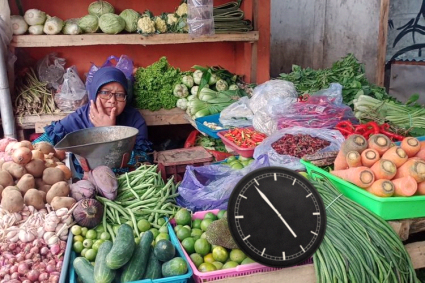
**4:54**
